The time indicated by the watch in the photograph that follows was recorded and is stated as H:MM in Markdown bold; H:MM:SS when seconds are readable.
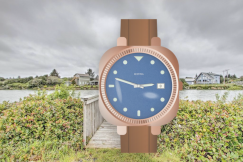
**2:48**
